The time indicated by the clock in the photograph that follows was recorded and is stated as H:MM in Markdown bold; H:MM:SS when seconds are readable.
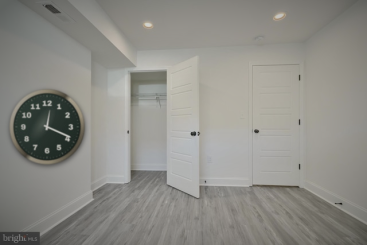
**12:19**
